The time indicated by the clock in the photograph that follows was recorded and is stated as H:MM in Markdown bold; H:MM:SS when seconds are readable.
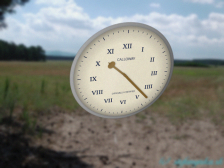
**10:23**
